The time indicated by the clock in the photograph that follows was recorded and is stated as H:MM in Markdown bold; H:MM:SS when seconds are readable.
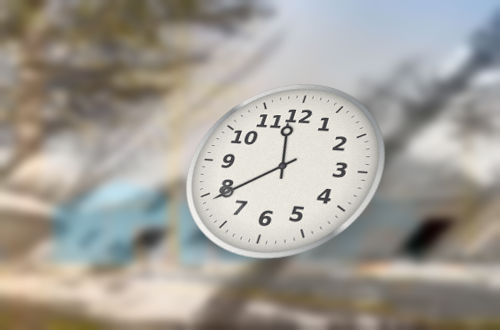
**11:39**
